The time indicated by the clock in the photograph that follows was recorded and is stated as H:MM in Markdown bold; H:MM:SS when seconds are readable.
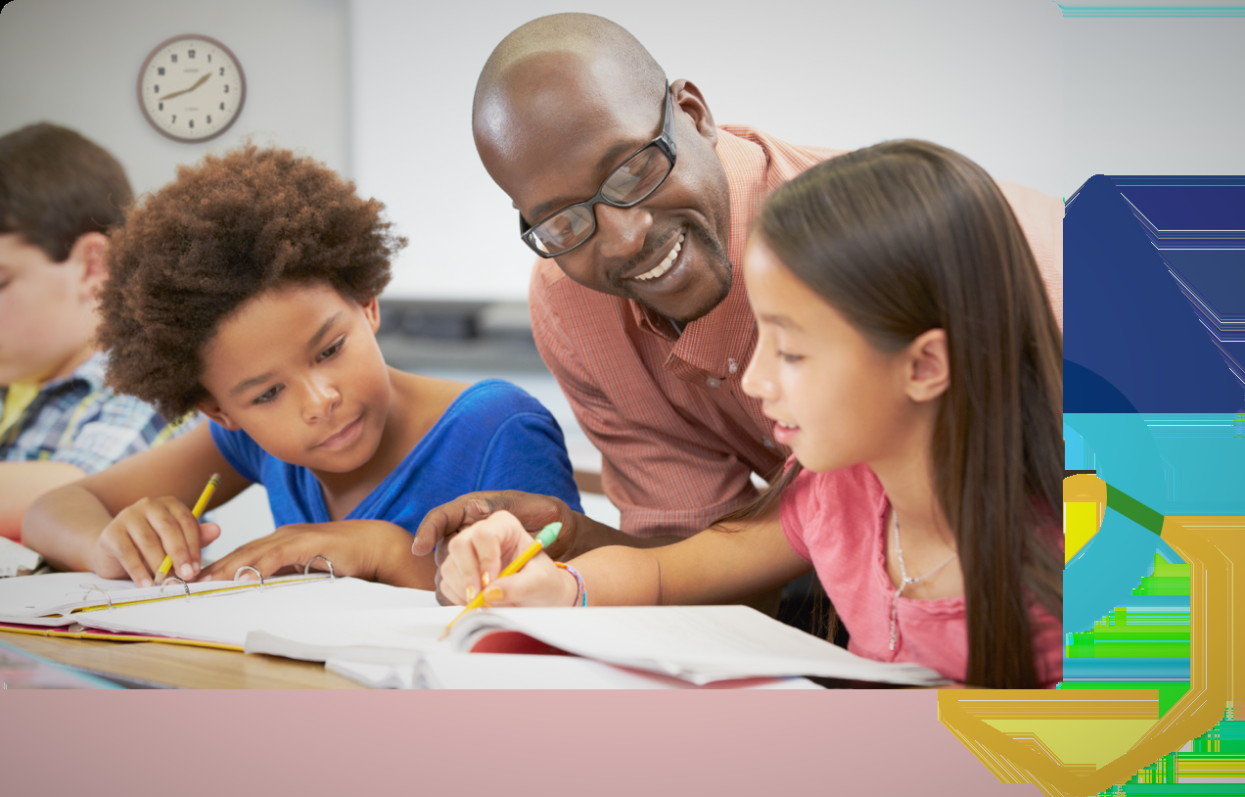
**1:42**
